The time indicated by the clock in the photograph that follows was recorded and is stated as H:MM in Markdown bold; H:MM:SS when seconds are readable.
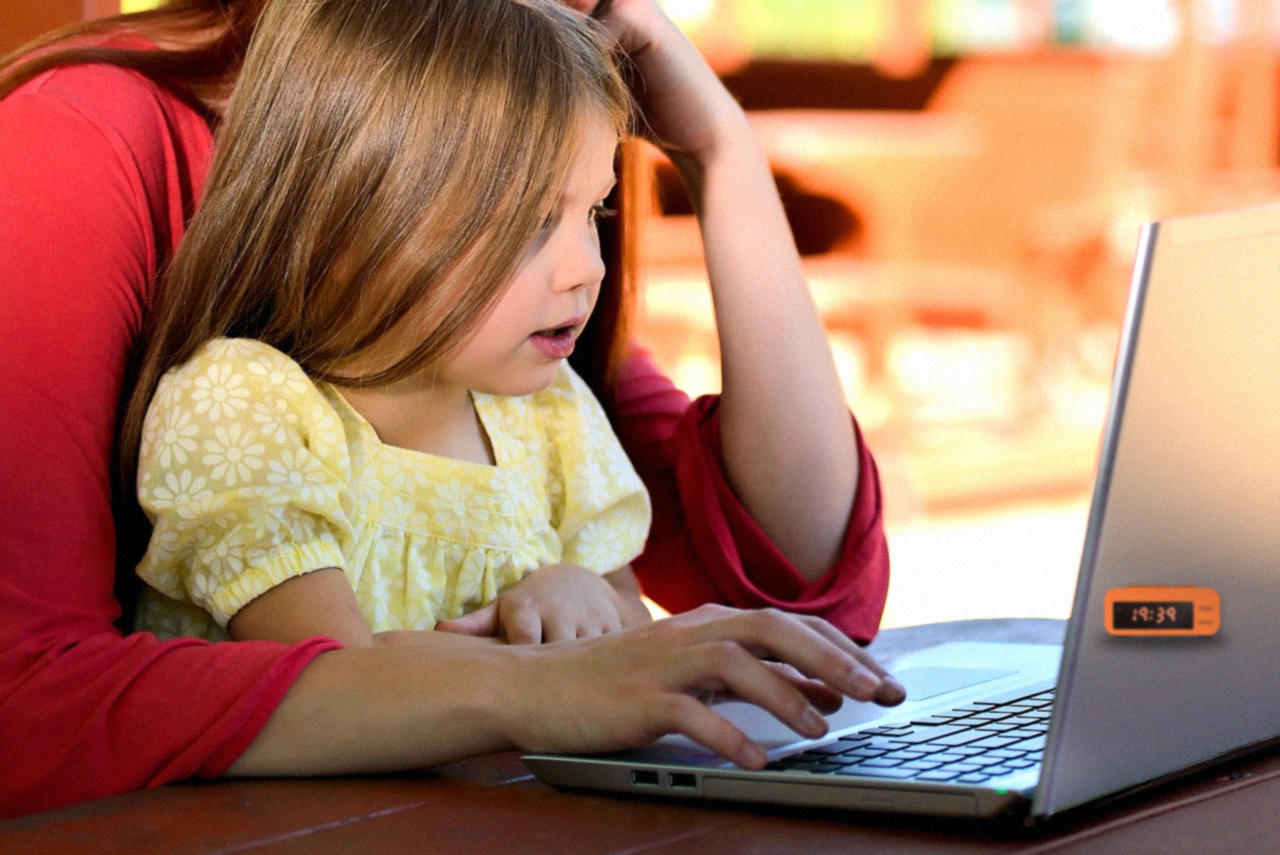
**19:39**
